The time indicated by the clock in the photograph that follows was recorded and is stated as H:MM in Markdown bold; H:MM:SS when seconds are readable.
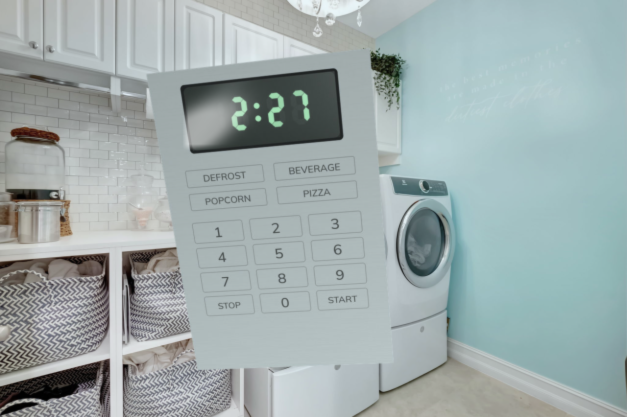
**2:27**
